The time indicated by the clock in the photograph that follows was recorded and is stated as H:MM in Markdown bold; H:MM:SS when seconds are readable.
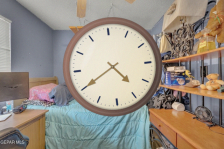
**4:40**
